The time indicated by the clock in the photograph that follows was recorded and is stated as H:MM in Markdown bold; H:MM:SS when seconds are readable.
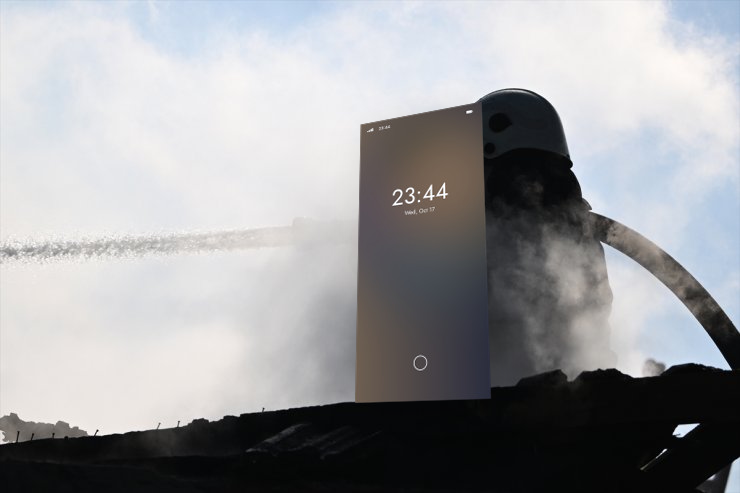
**23:44**
